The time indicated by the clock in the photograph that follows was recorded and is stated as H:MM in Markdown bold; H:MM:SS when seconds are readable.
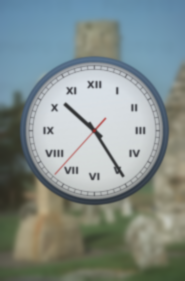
**10:24:37**
